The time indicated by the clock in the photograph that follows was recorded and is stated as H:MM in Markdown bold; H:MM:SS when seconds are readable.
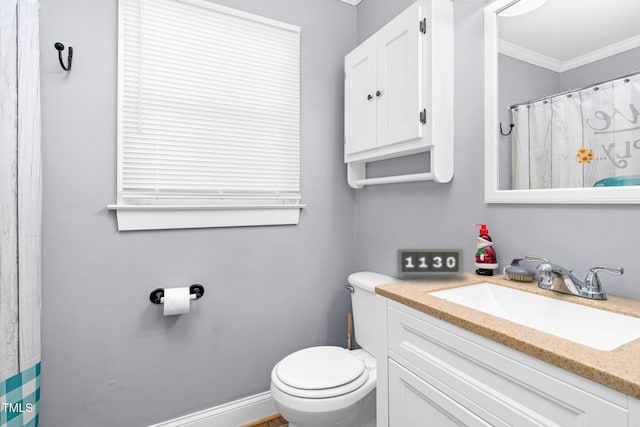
**11:30**
